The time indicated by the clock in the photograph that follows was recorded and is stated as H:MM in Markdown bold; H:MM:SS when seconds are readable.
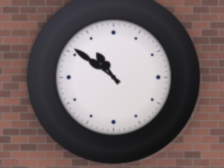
**10:51**
